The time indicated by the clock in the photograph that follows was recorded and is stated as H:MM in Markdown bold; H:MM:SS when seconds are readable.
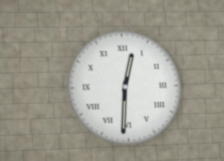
**12:31**
